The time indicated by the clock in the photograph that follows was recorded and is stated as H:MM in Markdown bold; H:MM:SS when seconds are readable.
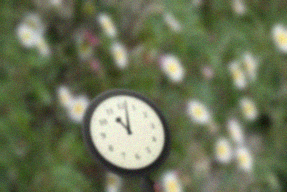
**11:02**
